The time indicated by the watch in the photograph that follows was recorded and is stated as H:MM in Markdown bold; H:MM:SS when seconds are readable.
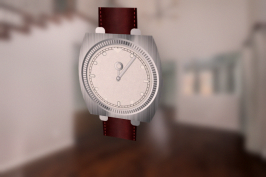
**12:06**
